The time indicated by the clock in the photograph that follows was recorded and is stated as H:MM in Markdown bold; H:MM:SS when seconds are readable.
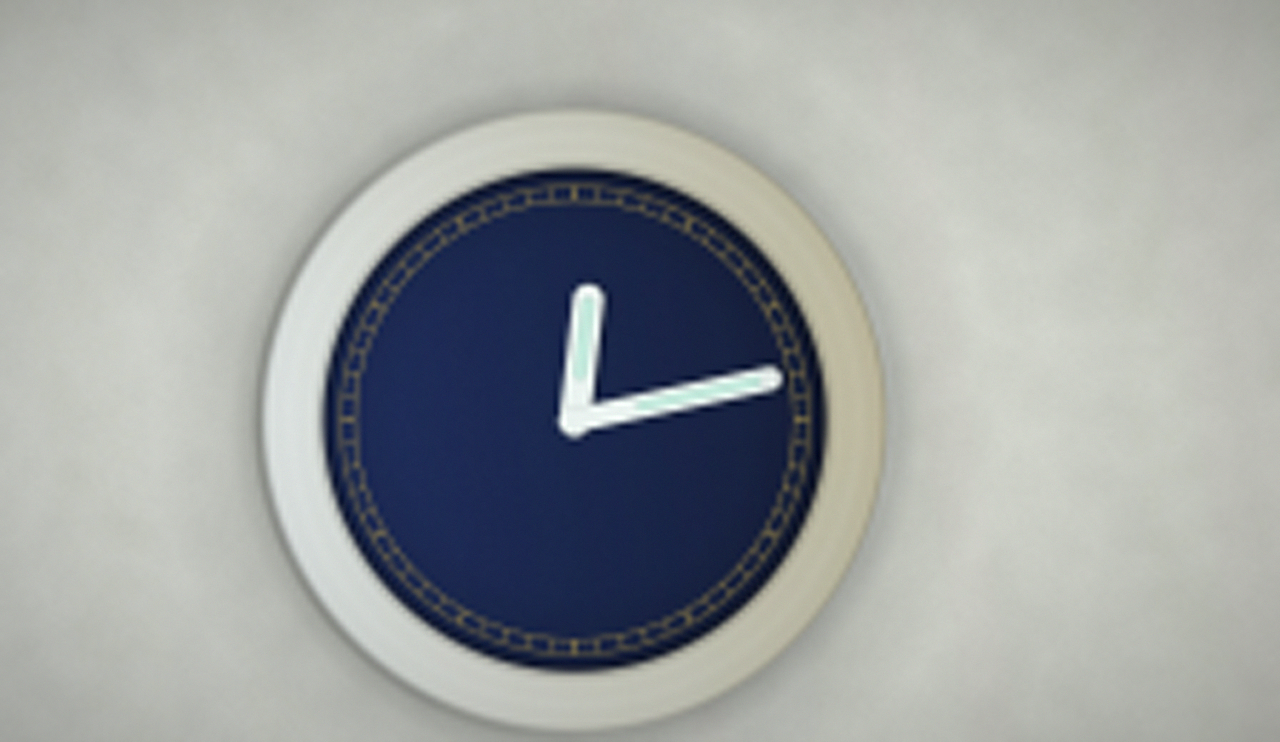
**12:13**
